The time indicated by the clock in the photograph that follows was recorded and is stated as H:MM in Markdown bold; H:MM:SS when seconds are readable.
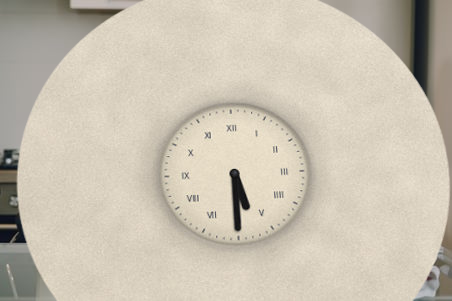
**5:30**
